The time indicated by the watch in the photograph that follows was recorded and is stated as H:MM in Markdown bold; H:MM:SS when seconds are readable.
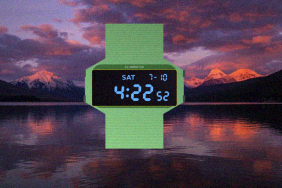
**4:22:52**
